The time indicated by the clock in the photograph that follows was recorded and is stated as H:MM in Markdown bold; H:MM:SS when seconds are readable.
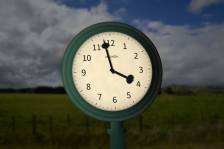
**3:58**
